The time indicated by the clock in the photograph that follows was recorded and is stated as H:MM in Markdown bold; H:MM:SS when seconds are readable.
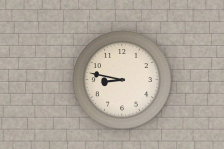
**8:47**
